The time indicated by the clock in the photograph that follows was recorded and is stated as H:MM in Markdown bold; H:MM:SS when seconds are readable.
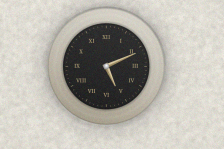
**5:11**
